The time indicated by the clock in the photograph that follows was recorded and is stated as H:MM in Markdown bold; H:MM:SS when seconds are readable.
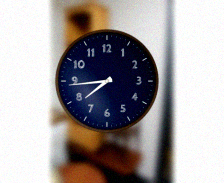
**7:44**
